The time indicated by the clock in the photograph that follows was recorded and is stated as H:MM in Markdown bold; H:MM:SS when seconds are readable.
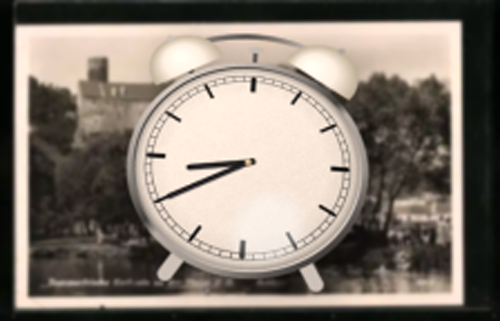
**8:40**
